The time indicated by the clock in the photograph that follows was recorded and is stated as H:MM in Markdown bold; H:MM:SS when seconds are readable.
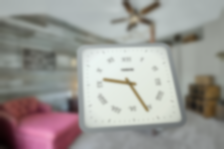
**9:26**
